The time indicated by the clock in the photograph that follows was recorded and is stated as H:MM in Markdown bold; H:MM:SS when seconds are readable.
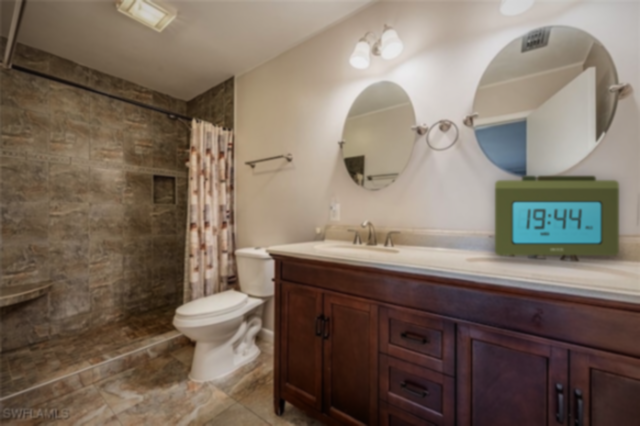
**19:44**
